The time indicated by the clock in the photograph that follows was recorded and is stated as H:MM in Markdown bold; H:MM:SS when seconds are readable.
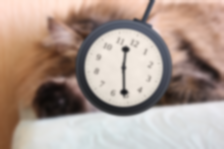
**11:26**
